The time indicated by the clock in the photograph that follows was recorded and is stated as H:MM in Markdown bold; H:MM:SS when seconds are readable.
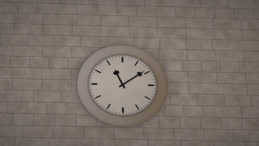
**11:09**
